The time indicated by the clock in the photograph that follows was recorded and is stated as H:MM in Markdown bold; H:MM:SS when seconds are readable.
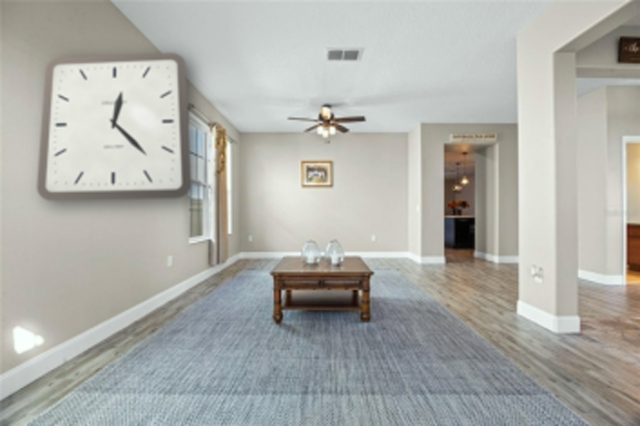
**12:23**
